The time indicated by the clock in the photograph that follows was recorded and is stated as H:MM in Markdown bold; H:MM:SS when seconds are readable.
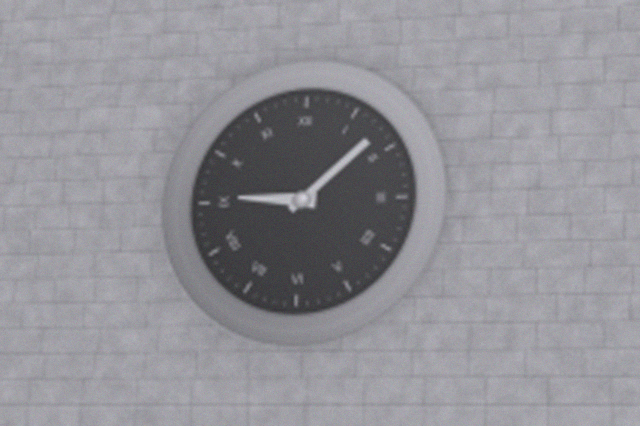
**9:08**
